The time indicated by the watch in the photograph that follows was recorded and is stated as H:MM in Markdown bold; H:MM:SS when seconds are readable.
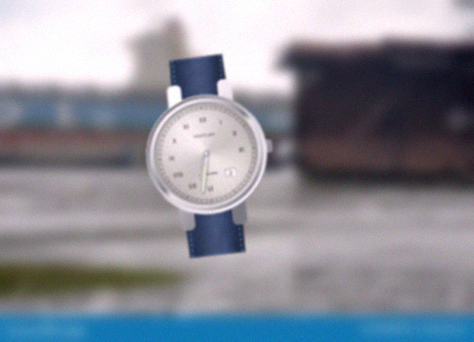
**6:32**
